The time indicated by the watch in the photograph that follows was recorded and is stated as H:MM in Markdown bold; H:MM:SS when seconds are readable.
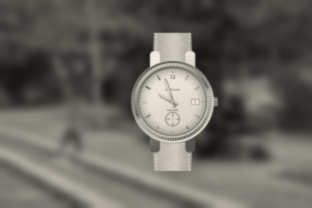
**9:57**
